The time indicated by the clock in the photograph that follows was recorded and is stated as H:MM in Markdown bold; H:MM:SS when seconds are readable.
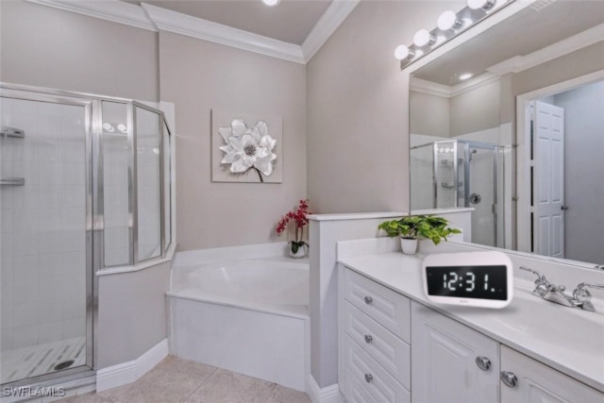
**12:31**
